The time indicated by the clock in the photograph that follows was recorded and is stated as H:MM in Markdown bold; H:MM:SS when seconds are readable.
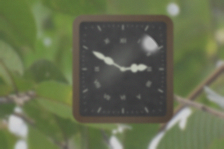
**2:50**
